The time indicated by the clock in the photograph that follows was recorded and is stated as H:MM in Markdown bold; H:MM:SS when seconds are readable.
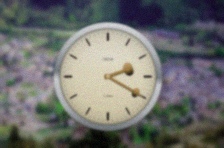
**2:20**
